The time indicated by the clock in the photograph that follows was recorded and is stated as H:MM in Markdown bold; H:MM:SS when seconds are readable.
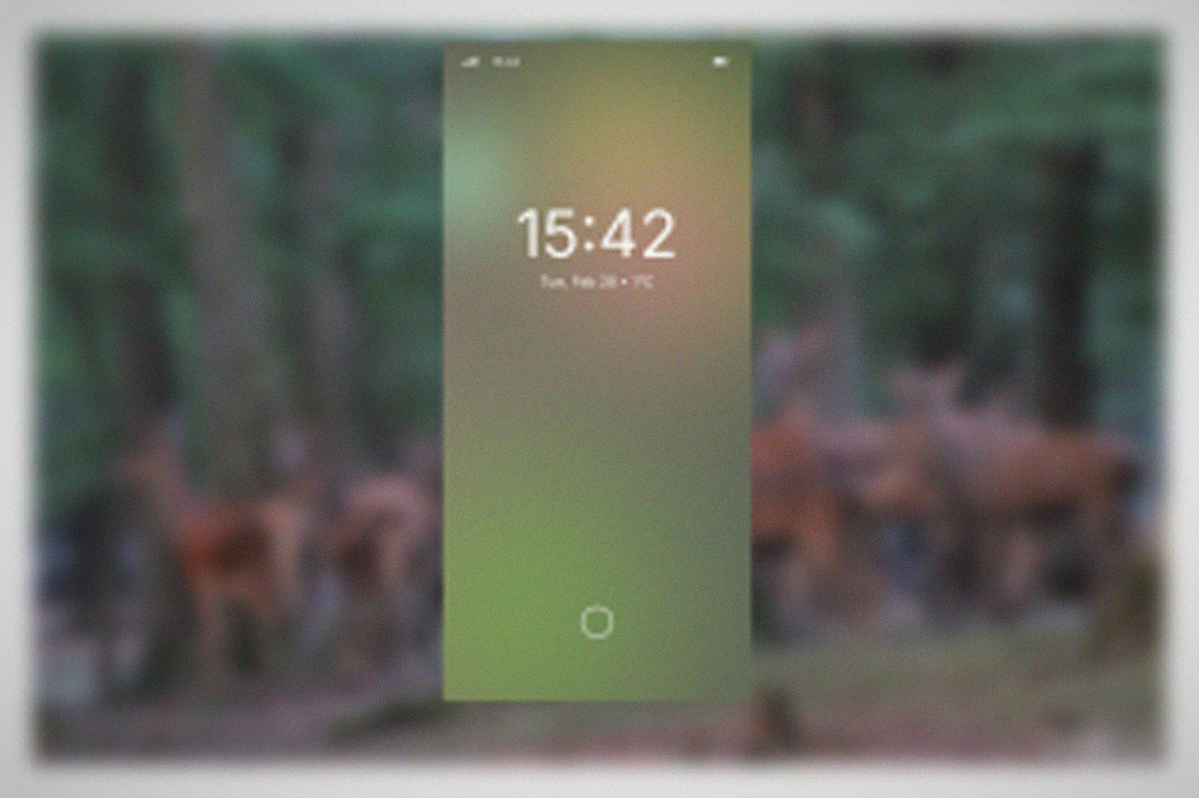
**15:42**
